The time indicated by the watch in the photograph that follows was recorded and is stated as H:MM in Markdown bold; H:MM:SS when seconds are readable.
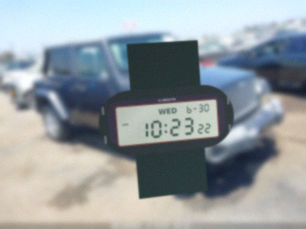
**10:23**
